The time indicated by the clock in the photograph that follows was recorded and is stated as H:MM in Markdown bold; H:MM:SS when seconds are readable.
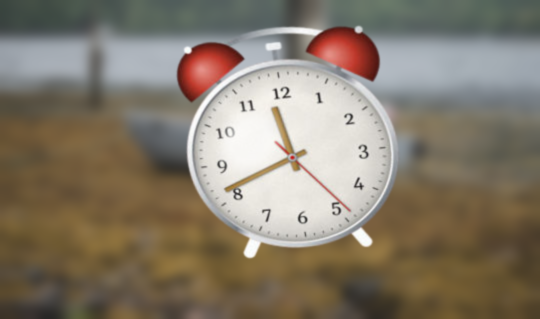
**11:41:24**
